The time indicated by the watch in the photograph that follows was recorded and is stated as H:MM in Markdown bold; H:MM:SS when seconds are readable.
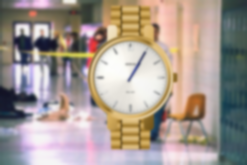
**1:05**
